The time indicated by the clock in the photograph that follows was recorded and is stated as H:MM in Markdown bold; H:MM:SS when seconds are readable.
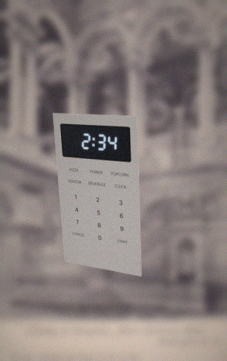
**2:34**
